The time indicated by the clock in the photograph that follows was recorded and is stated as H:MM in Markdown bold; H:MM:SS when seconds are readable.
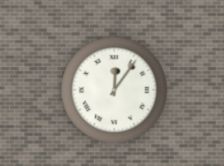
**12:06**
